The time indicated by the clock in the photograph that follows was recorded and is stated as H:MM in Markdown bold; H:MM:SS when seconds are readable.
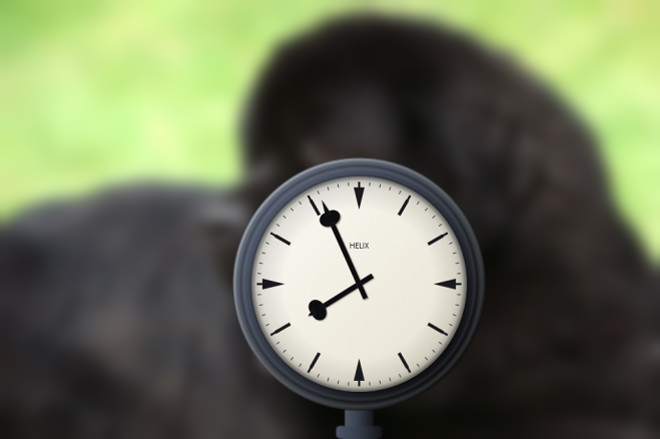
**7:56**
